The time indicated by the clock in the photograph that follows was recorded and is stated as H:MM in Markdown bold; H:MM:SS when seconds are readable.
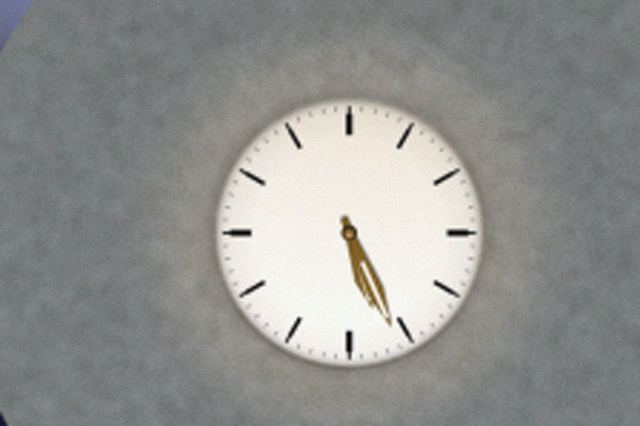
**5:26**
